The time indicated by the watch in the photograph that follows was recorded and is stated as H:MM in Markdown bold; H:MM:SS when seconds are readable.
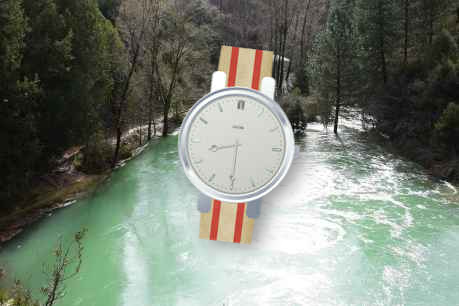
**8:30**
